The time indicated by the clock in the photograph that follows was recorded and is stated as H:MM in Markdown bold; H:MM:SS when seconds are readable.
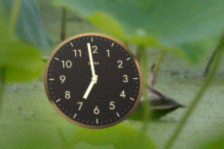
**6:59**
